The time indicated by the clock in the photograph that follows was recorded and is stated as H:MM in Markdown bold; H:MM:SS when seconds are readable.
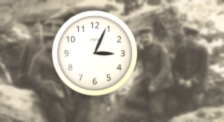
**3:04**
